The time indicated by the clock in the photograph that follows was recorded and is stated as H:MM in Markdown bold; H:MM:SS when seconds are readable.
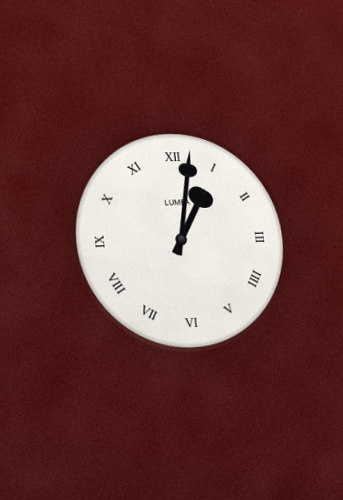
**1:02**
